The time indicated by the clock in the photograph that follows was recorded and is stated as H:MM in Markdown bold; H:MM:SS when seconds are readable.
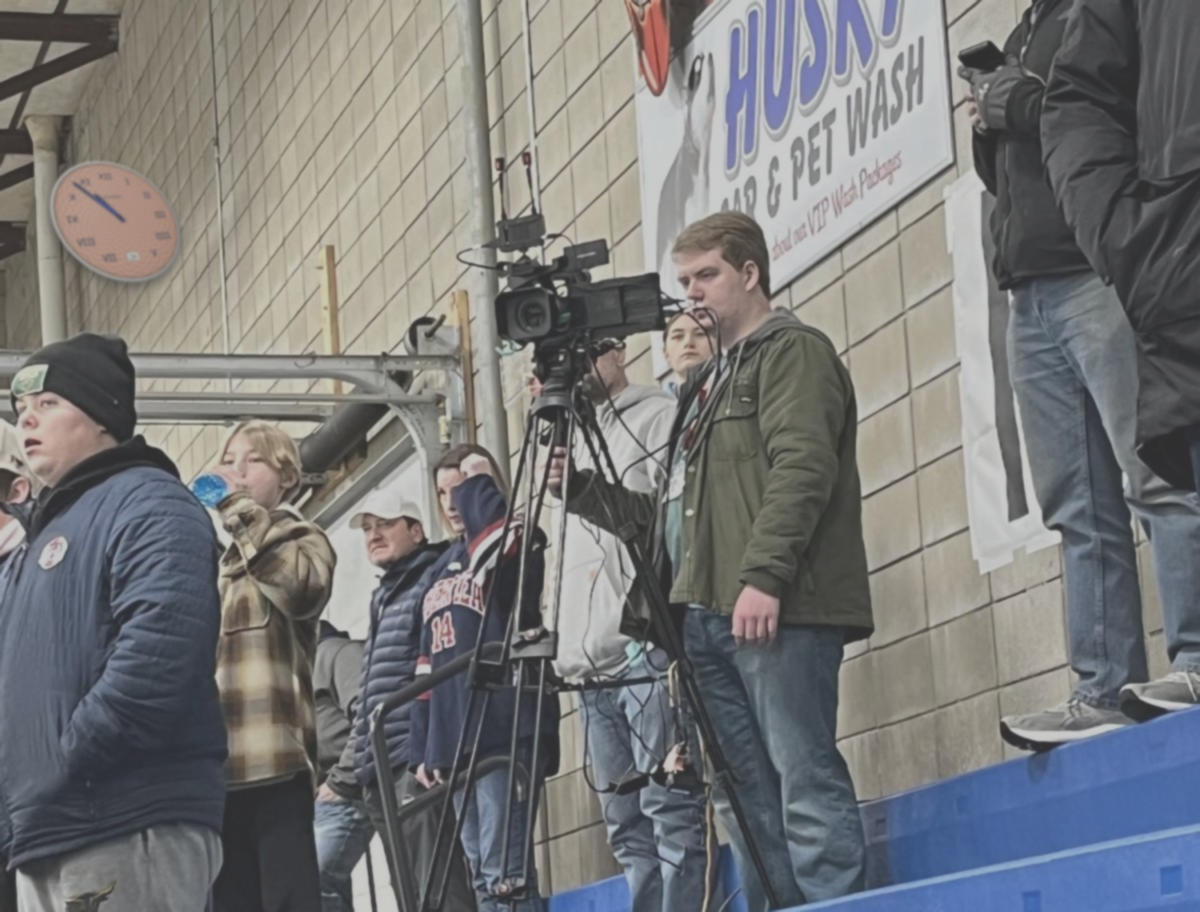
**10:53**
